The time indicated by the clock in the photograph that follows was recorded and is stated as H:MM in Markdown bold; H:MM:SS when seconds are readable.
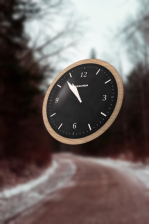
**10:53**
